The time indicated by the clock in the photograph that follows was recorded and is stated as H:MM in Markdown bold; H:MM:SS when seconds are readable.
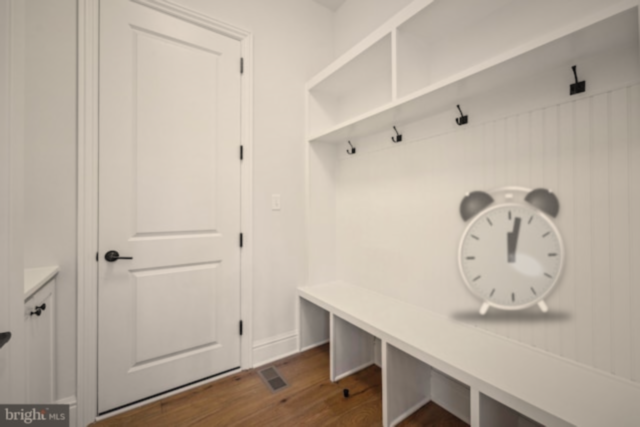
**12:02**
